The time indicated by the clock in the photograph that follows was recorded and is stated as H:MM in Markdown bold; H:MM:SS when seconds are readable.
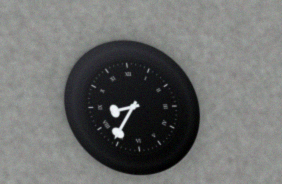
**8:36**
